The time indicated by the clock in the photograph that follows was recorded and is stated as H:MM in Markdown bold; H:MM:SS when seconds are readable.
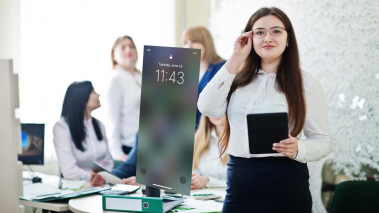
**11:43**
